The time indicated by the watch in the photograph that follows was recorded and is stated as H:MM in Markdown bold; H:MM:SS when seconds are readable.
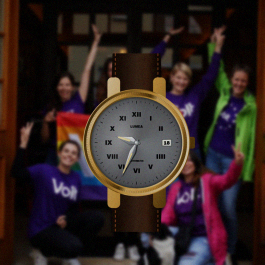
**9:34**
